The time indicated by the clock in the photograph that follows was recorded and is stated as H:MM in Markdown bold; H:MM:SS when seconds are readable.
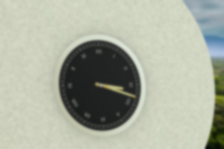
**3:18**
